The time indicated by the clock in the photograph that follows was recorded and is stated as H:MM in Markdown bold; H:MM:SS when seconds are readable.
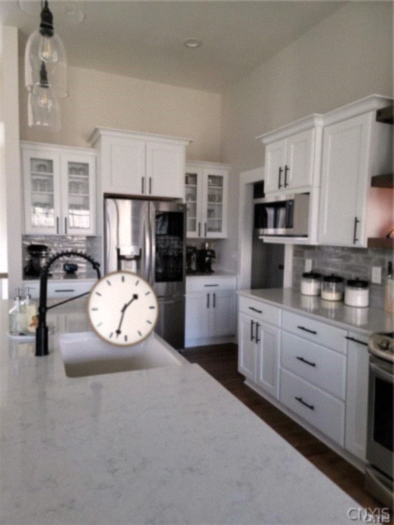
**1:33**
